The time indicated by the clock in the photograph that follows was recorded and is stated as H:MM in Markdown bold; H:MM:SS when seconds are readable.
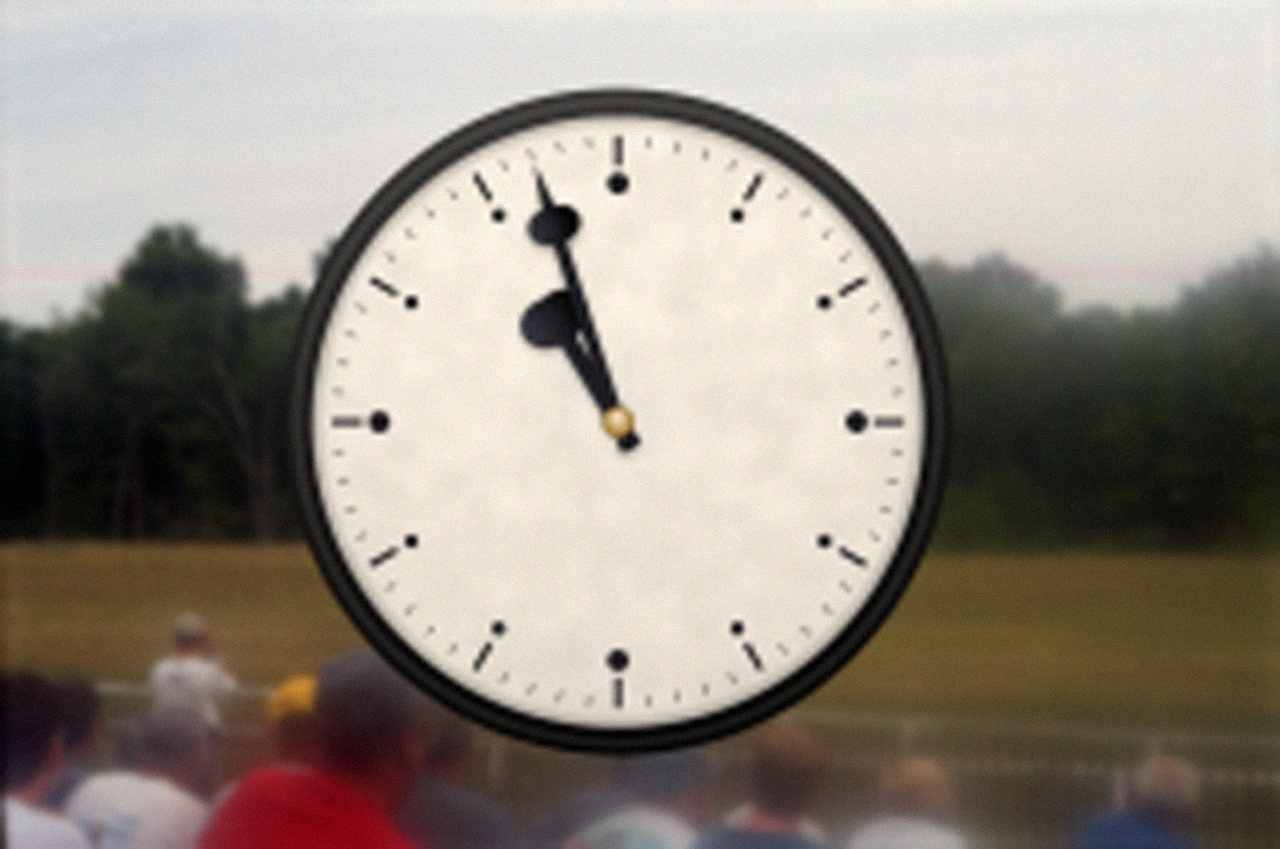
**10:57**
